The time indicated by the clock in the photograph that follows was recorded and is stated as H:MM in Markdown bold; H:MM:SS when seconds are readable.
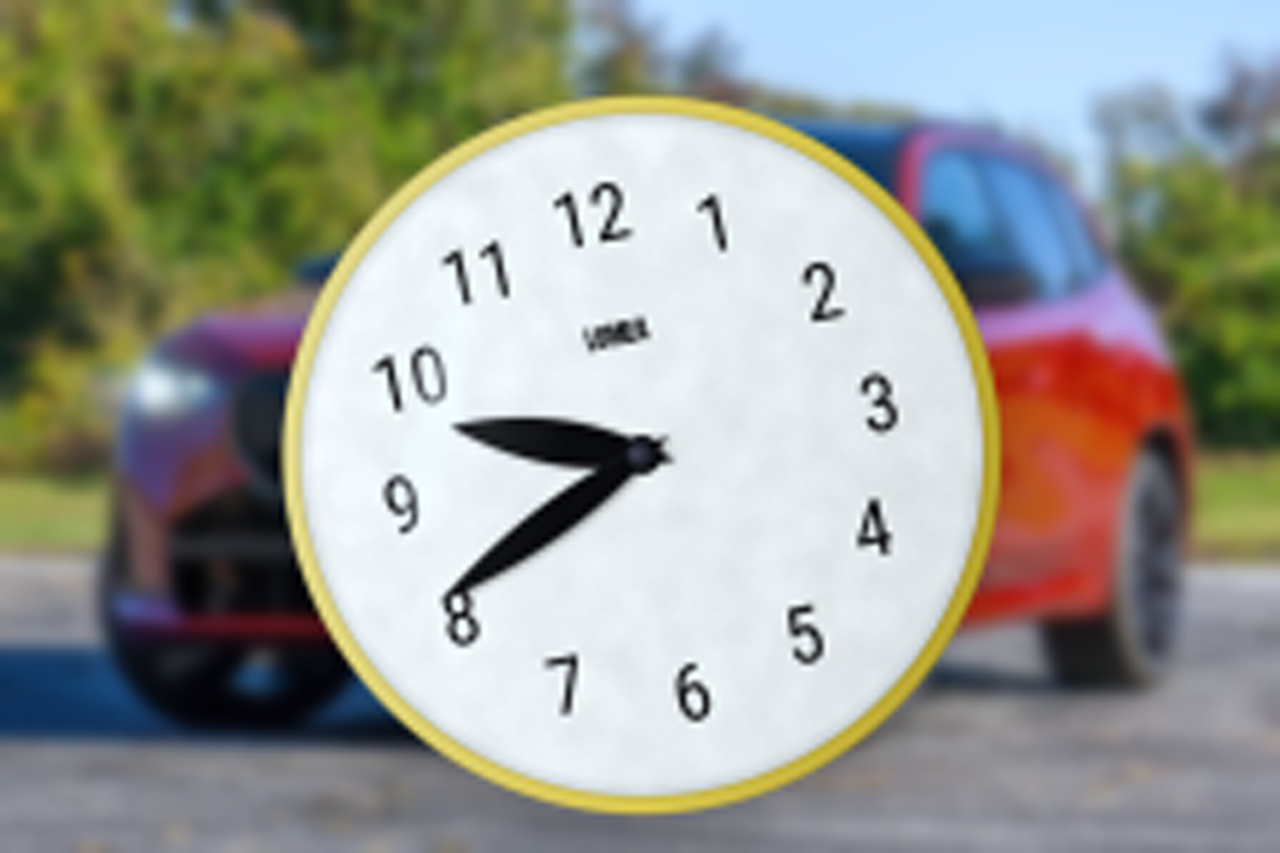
**9:41**
